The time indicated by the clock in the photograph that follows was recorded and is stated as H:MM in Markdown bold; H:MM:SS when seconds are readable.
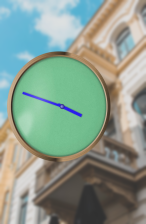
**3:48**
